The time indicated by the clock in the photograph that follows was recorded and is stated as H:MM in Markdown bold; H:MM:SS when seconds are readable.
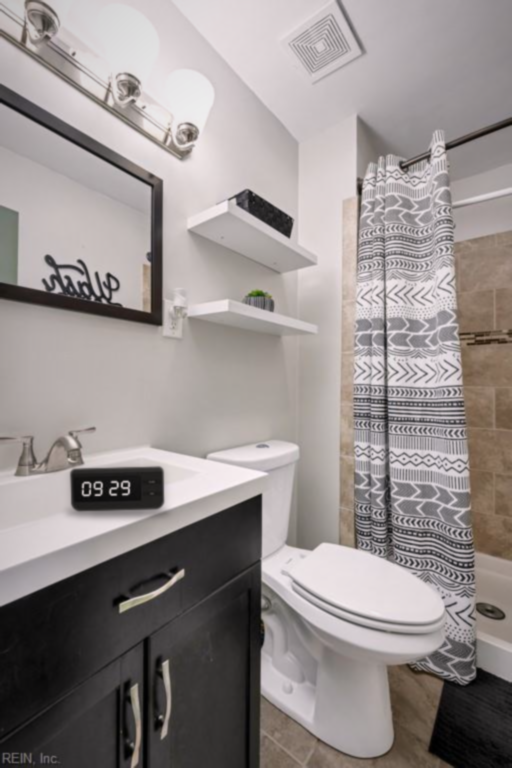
**9:29**
